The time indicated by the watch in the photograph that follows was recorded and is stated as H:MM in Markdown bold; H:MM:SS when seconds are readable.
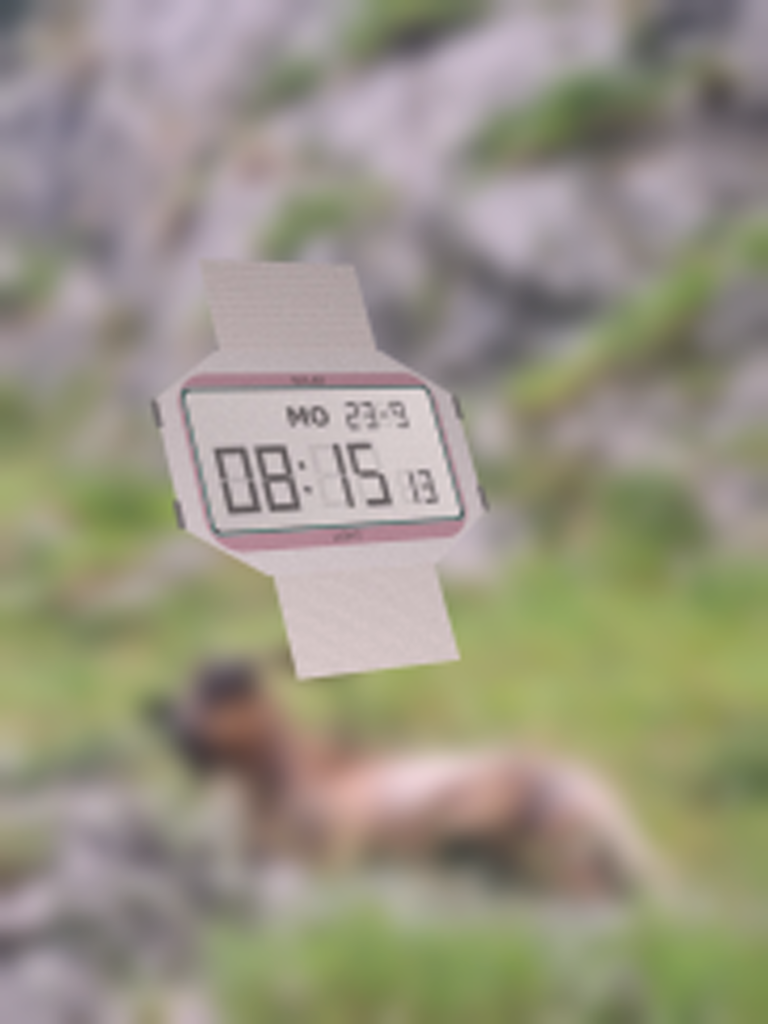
**8:15:13**
